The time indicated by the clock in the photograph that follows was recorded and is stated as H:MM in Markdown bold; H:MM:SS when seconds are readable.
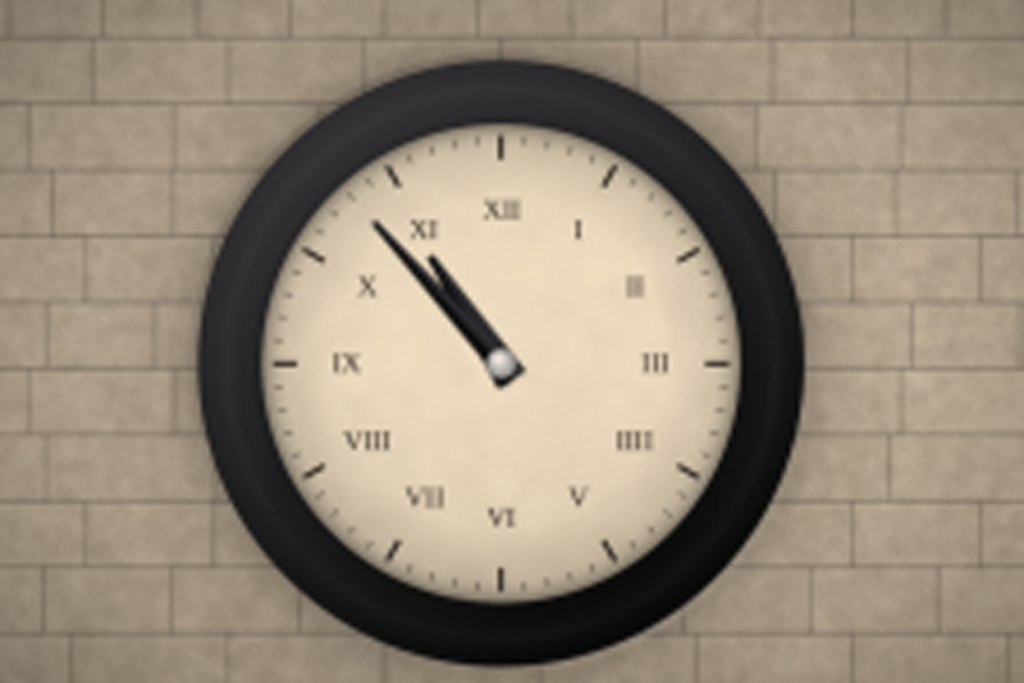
**10:53**
